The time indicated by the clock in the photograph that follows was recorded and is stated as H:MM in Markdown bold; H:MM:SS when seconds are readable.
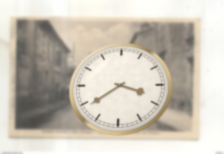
**3:39**
